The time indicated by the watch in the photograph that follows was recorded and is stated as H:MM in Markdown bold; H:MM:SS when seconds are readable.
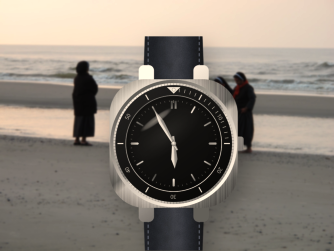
**5:55**
